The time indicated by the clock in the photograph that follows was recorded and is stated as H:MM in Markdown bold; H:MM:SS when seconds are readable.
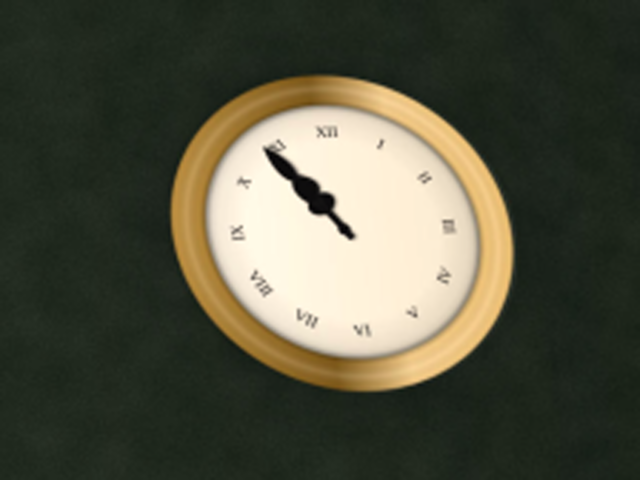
**10:54**
